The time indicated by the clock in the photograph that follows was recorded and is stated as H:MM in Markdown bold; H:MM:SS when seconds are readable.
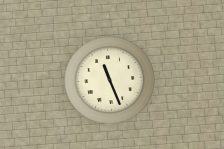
**11:27**
